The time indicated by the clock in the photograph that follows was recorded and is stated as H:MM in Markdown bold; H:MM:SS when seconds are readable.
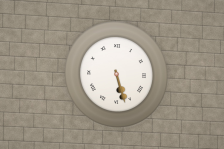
**5:27**
